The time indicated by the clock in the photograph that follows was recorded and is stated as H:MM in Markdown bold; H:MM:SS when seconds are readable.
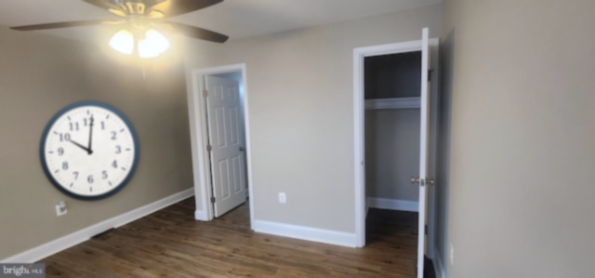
**10:01**
